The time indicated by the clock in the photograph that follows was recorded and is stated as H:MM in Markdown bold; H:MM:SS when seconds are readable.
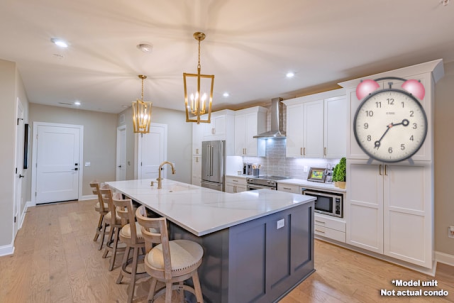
**2:36**
